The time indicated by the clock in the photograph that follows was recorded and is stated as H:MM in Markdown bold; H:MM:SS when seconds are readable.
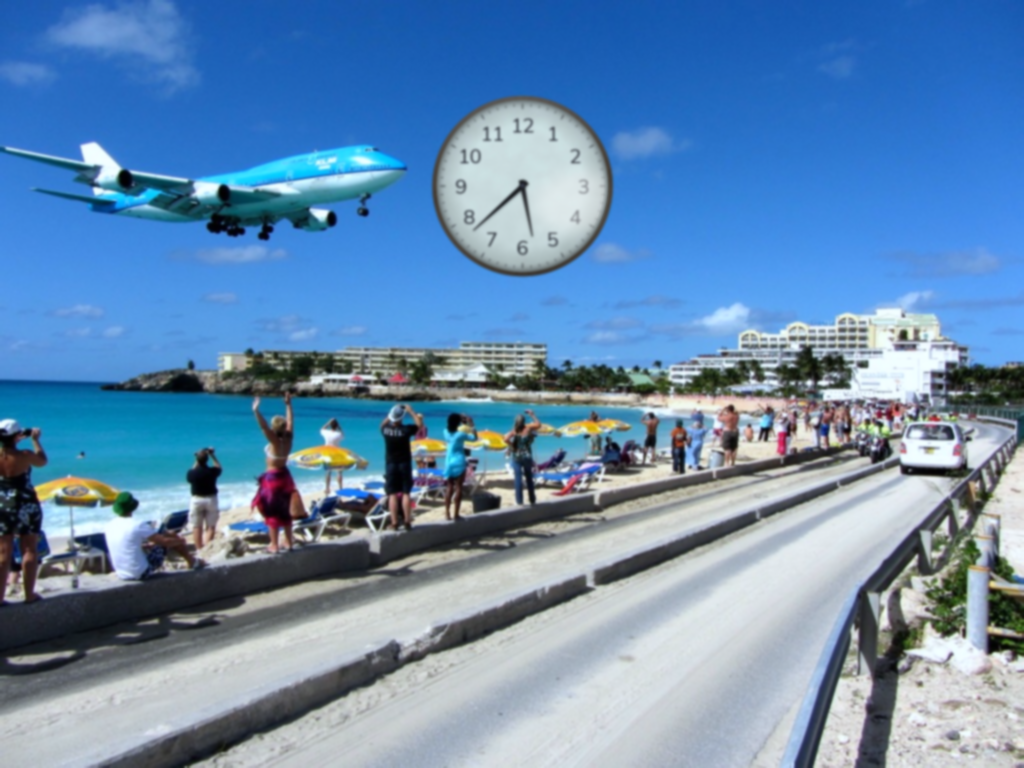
**5:38**
